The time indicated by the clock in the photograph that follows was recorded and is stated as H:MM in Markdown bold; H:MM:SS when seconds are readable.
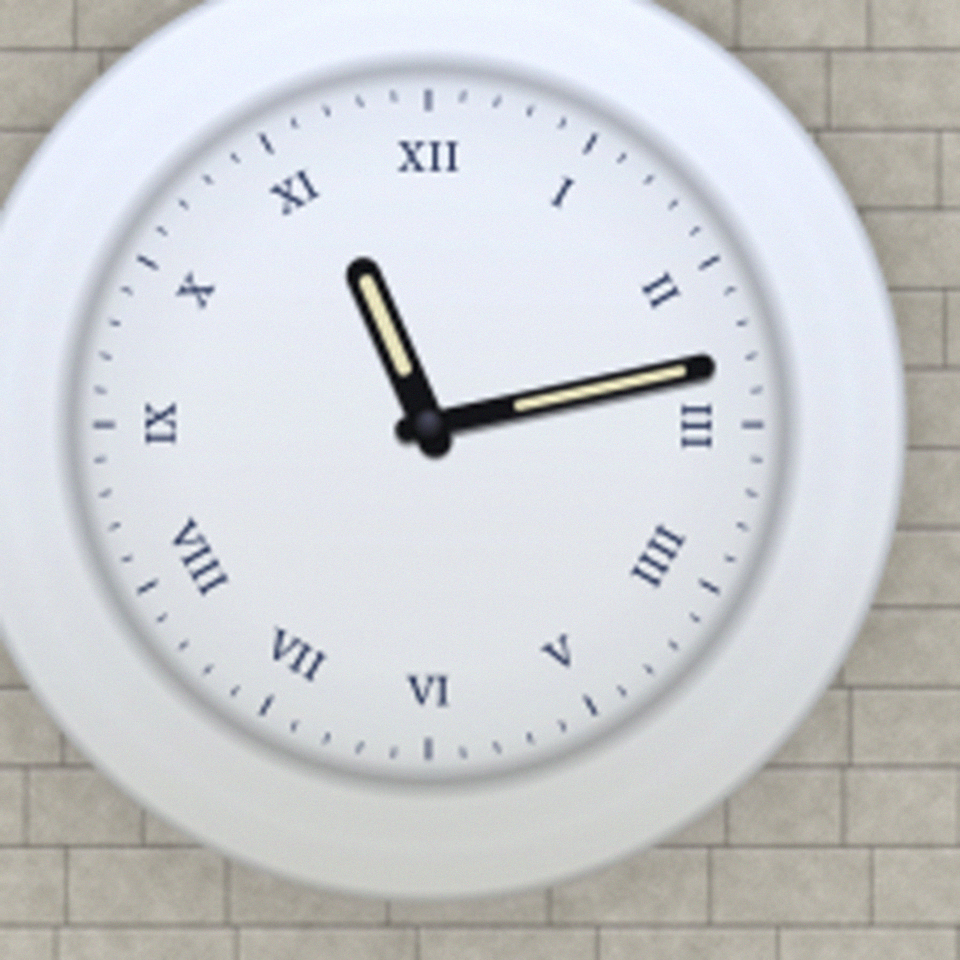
**11:13**
